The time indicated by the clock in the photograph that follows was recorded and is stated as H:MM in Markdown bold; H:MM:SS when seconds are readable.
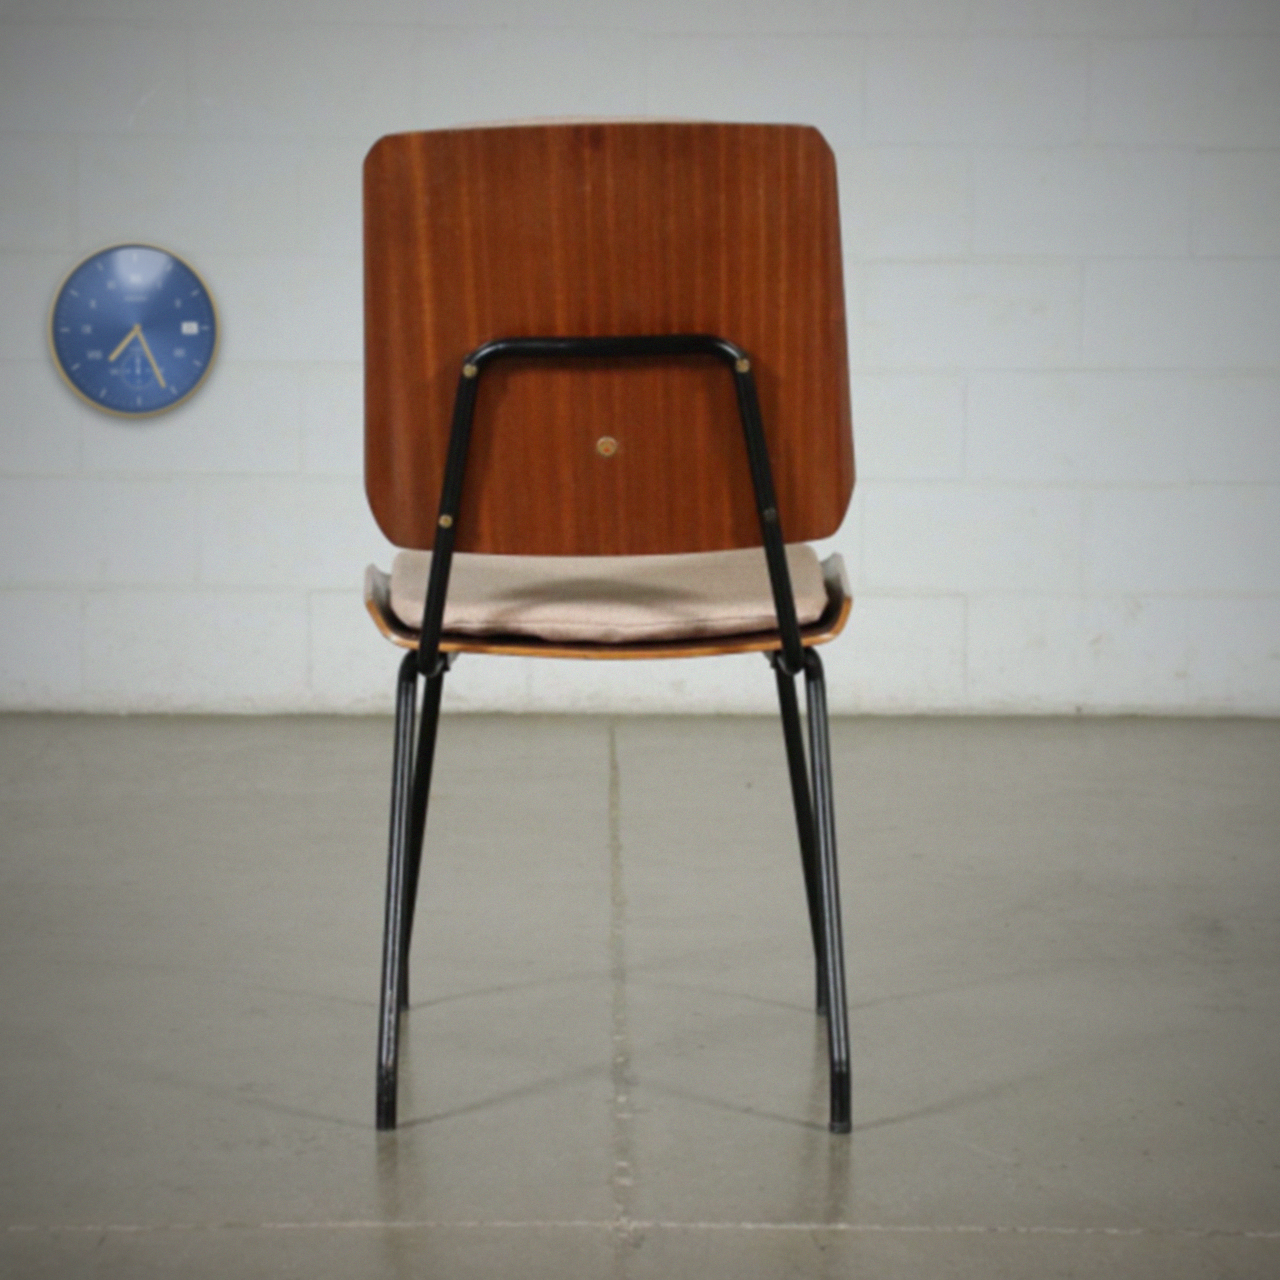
**7:26**
